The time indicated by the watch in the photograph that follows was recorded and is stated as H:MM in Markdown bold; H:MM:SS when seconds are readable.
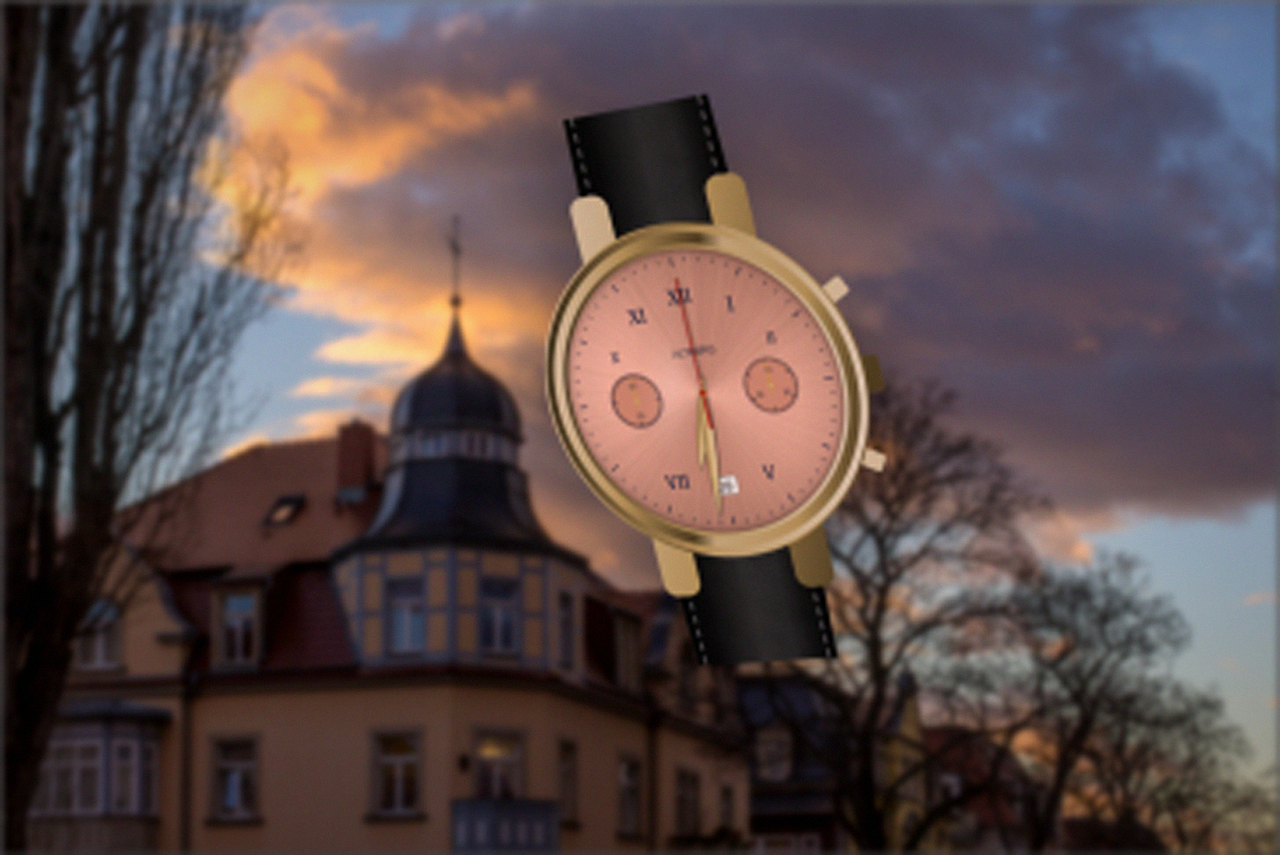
**6:31**
